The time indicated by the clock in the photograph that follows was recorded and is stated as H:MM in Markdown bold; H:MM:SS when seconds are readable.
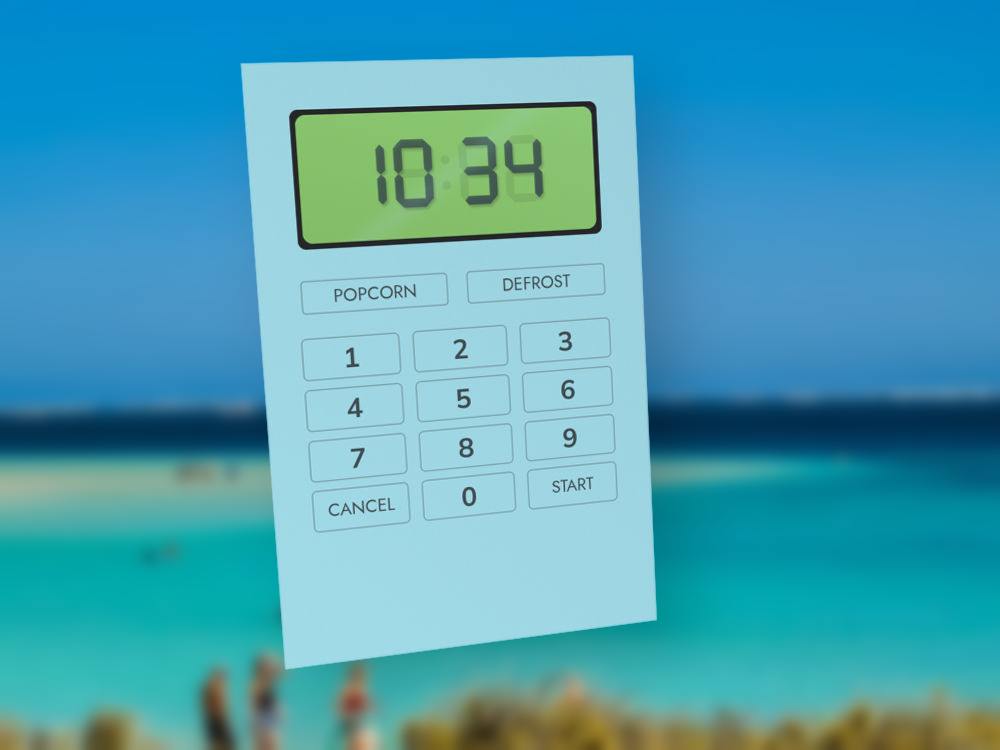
**10:34**
